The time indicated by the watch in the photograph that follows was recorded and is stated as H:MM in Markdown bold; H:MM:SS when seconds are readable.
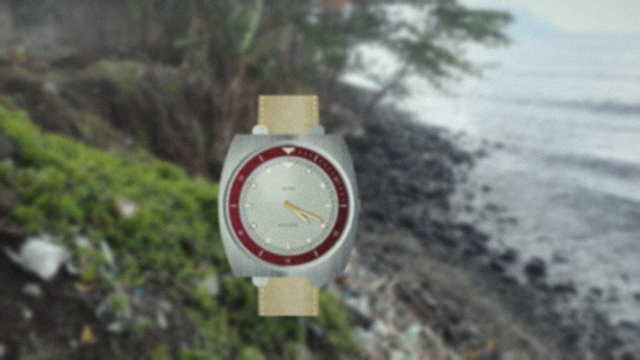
**4:19**
